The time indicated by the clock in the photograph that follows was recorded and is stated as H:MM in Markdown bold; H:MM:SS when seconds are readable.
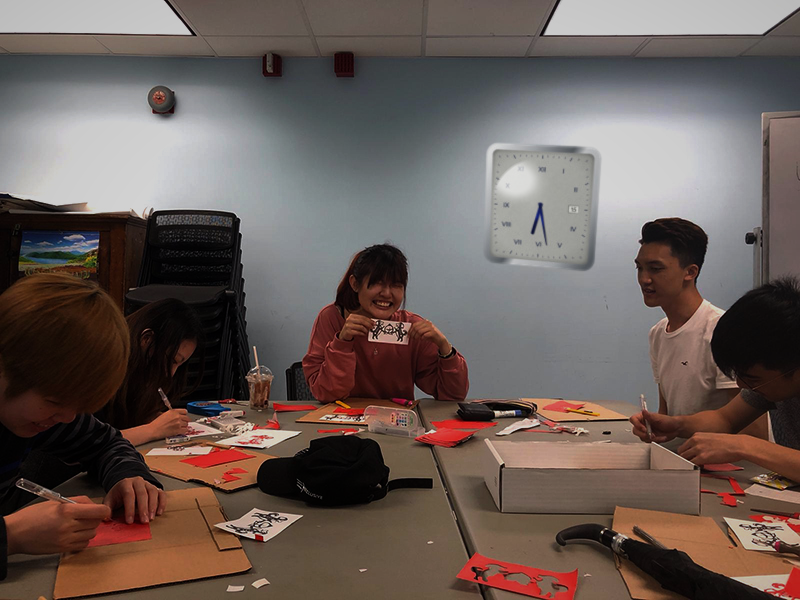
**6:28**
